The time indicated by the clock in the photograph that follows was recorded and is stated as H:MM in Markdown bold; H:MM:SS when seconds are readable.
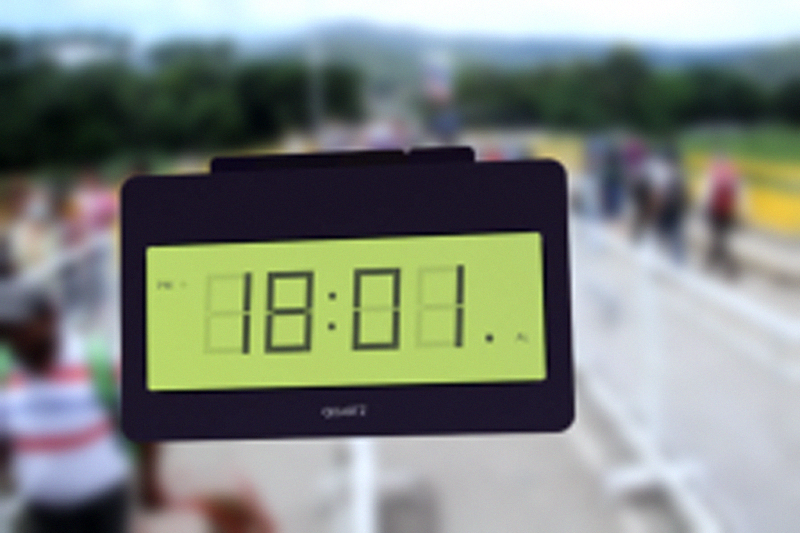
**18:01**
